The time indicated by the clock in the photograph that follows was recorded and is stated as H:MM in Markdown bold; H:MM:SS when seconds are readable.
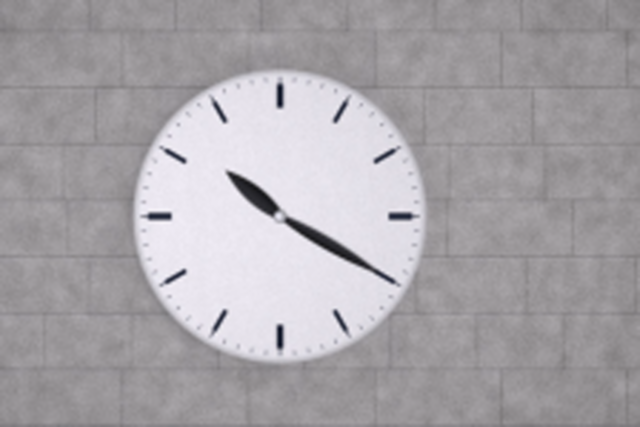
**10:20**
